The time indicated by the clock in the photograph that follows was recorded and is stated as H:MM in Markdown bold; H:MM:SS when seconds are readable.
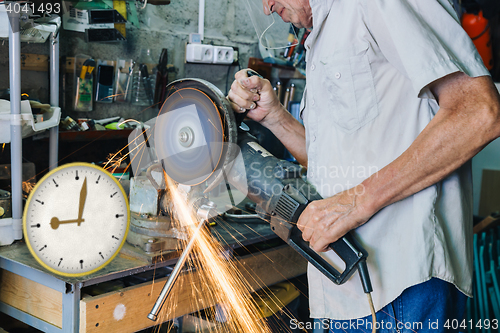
**9:02**
